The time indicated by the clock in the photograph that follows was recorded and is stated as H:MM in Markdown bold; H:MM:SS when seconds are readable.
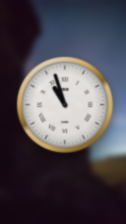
**10:57**
